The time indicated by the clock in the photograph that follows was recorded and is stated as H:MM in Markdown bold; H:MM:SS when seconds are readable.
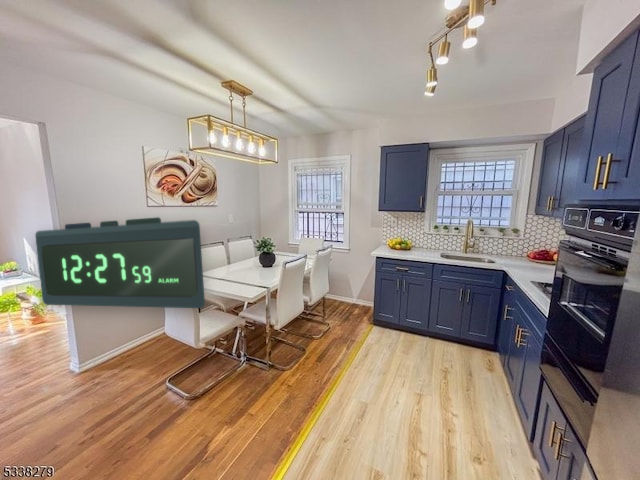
**12:27:59**
